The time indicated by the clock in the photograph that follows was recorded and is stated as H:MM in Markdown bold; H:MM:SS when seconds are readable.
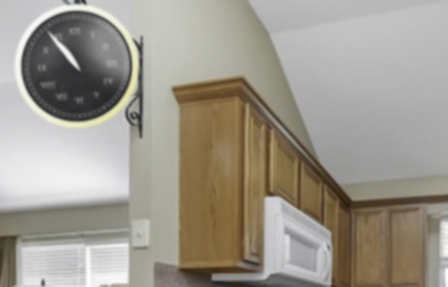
**10:54**
